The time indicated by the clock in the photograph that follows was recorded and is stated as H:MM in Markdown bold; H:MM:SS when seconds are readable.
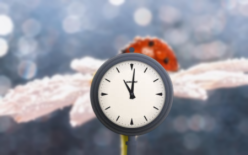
**11:01**
